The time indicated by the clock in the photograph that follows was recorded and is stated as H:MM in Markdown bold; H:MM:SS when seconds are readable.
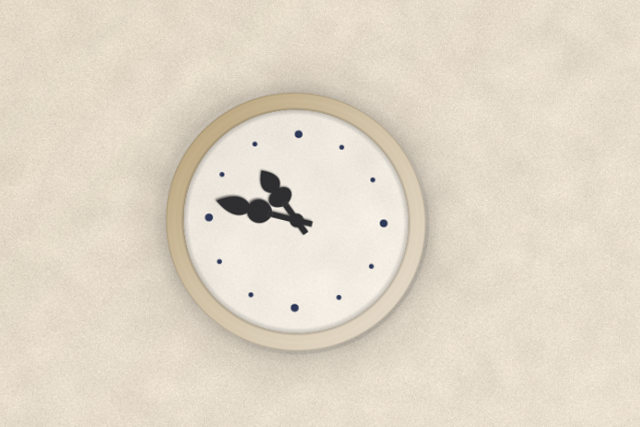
**10:47**
